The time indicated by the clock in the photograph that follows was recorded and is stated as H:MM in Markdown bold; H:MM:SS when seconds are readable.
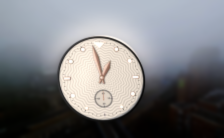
**12:58**
